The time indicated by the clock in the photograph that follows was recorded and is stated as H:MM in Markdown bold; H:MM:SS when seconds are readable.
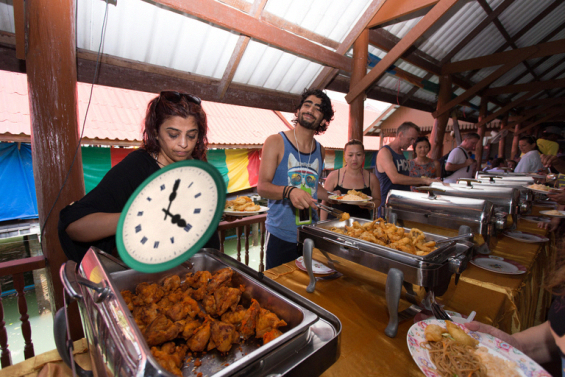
**4:00**
